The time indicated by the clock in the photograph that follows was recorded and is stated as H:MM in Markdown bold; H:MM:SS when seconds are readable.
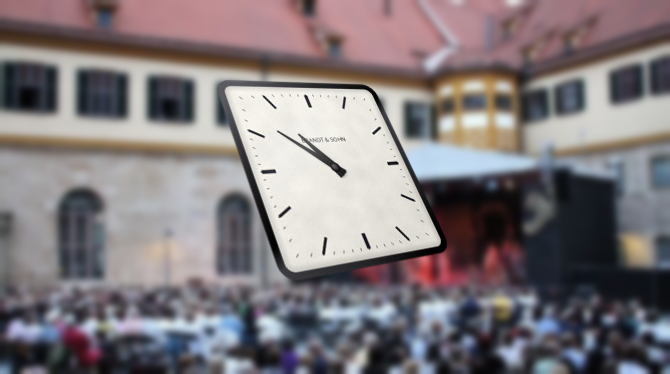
**10:52**
